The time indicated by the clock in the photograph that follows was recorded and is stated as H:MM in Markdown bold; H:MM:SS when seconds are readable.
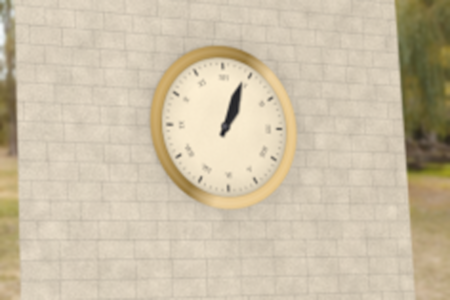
**1:04**
